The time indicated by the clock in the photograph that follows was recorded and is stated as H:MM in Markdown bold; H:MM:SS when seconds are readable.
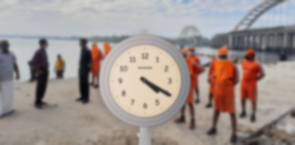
**4:20**
